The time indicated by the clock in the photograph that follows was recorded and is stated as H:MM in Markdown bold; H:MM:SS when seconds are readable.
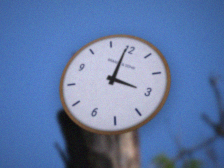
**2:59**
